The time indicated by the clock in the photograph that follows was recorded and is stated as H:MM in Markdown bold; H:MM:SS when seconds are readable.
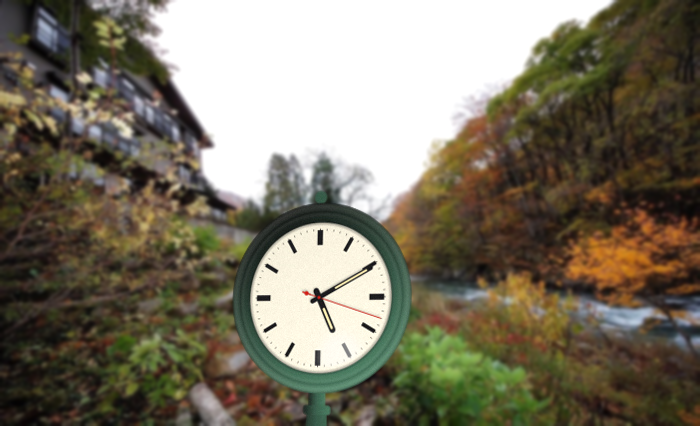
**5:10:18**
